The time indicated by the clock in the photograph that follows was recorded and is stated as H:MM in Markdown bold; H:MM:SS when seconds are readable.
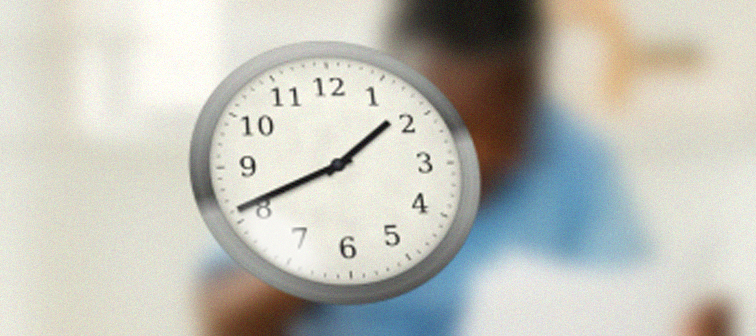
**1:41**
